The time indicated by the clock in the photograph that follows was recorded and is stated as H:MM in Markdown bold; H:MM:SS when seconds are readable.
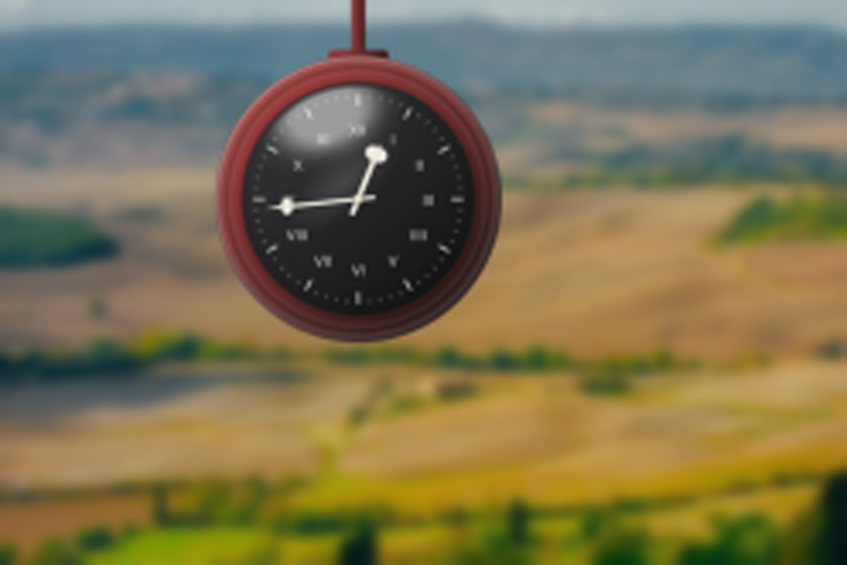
**12:44**
